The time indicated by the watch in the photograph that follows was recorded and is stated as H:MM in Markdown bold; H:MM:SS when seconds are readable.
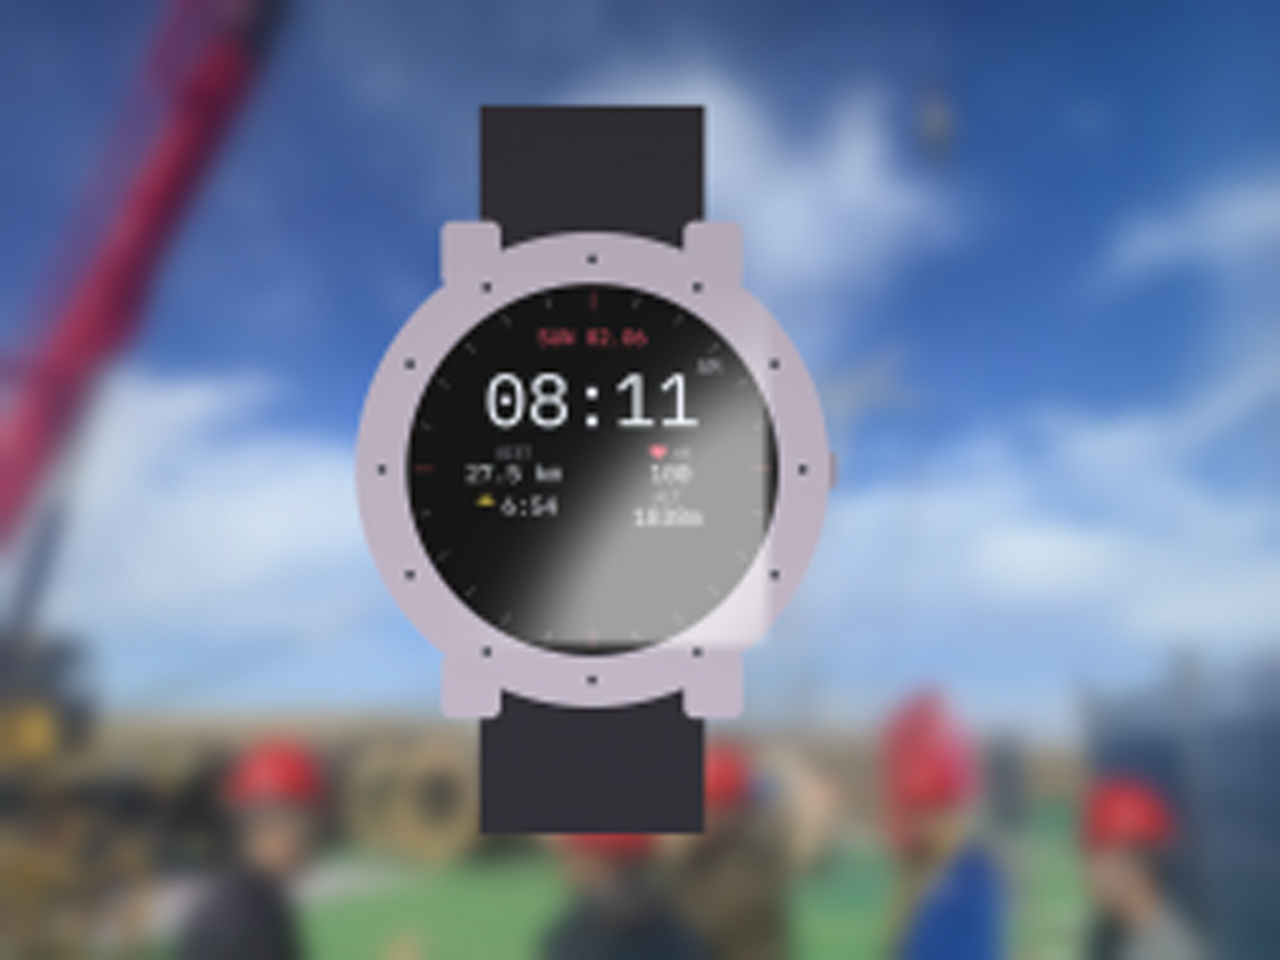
**8:11**
